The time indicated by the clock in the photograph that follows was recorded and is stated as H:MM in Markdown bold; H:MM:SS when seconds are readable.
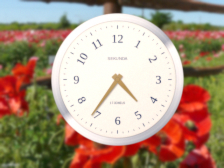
**4:36**
